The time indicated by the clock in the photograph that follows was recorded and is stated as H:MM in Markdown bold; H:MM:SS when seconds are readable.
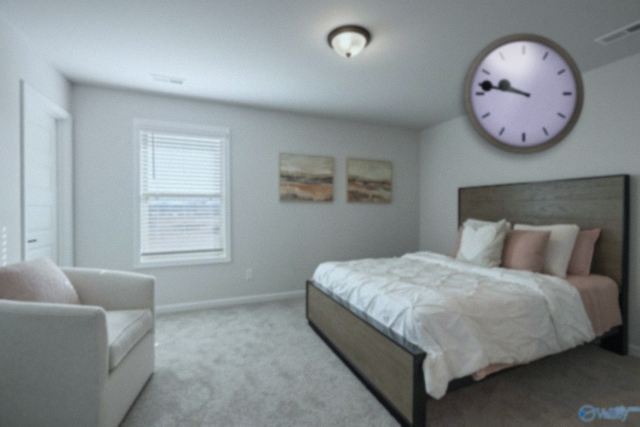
**9:47**
